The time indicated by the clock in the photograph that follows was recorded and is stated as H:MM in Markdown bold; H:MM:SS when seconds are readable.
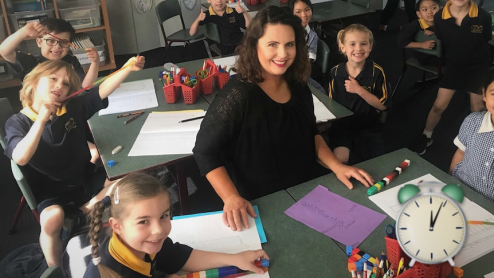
**12:04**
